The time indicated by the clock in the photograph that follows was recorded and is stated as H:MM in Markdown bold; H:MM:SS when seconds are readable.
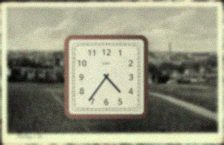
**4:36**
